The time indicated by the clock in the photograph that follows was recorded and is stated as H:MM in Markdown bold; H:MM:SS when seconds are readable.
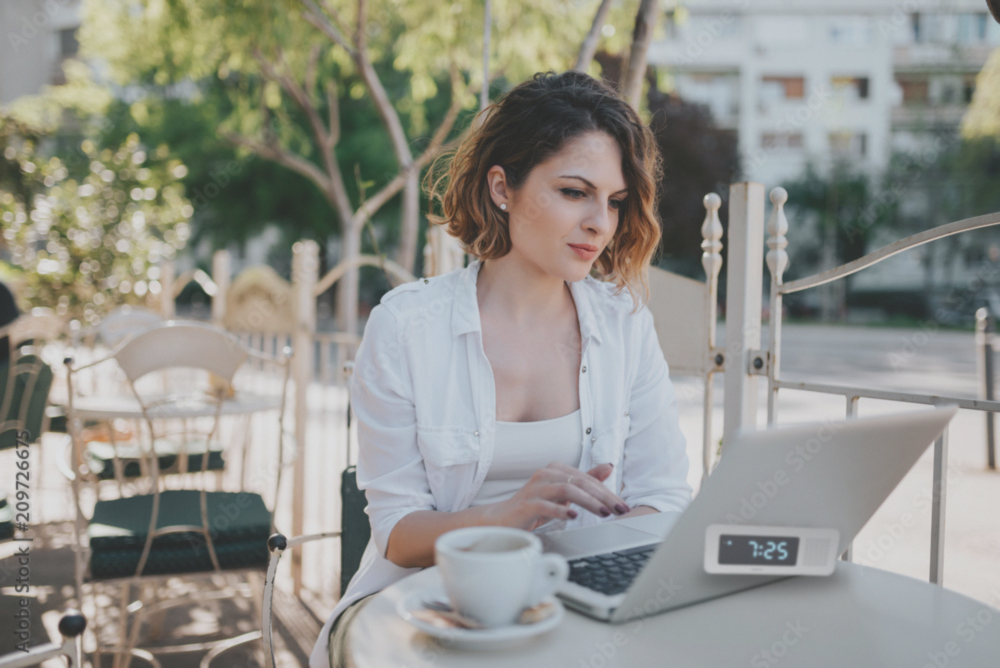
**7:25**
